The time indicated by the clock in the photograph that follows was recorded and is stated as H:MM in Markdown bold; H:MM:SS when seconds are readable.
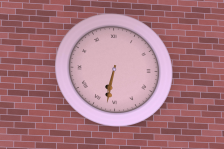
**6:32**
